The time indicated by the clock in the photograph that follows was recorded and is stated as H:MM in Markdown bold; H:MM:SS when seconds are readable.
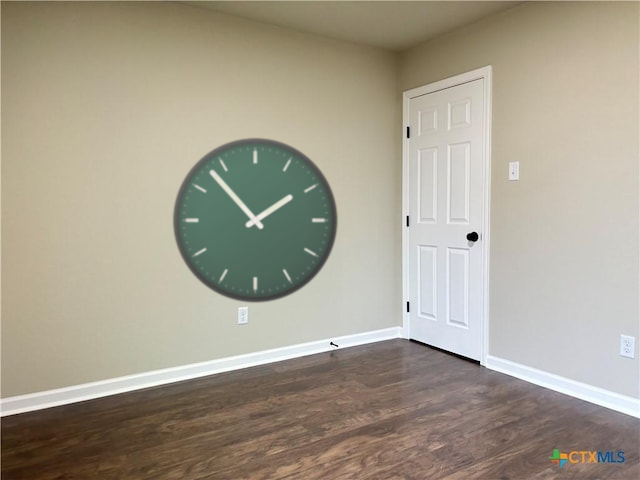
**1:53**
